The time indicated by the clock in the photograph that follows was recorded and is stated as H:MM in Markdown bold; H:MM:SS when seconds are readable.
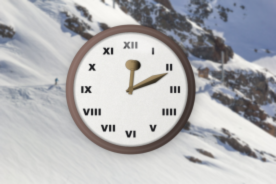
**12:11**
